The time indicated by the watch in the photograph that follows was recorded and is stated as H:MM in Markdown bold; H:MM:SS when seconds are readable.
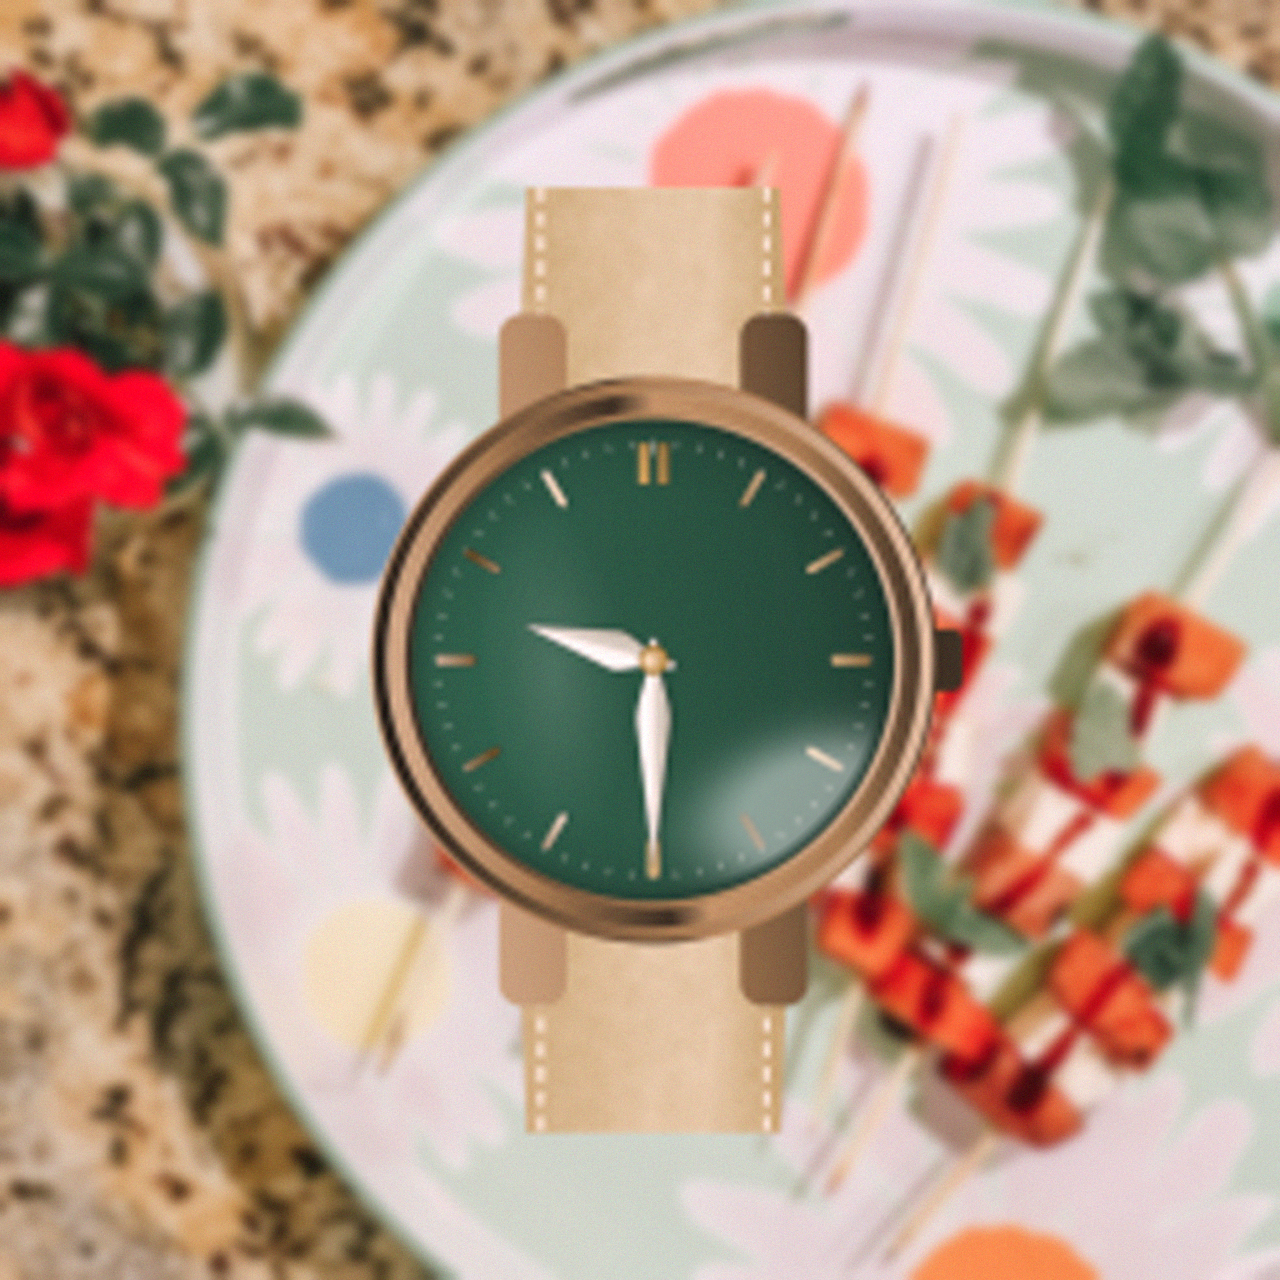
**9:30**
